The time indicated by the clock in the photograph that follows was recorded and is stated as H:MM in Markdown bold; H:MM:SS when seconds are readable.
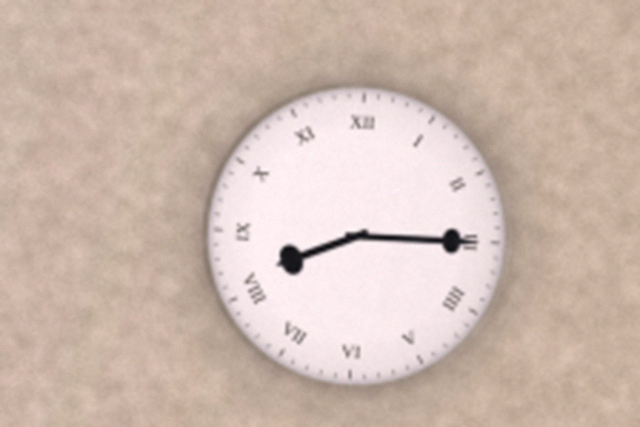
**8:15**
